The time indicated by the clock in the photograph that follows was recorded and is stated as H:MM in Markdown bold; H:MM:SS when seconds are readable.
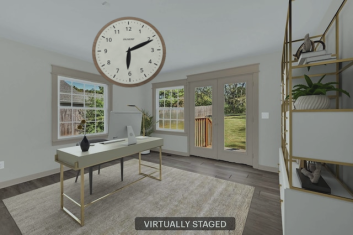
**6:11**
